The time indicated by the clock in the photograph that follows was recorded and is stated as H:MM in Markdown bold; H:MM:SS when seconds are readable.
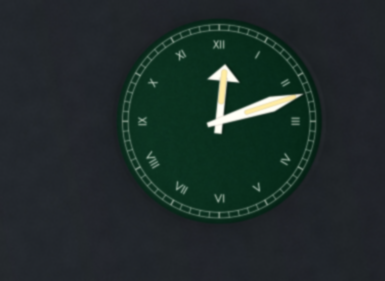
**12:12**
